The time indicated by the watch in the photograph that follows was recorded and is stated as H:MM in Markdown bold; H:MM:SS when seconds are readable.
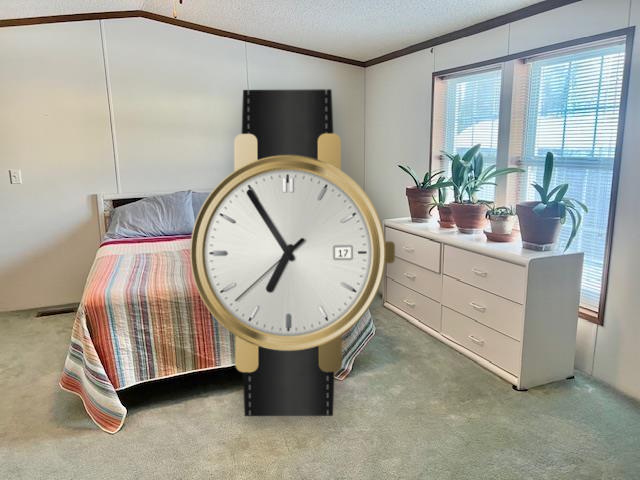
**6:54:38**
